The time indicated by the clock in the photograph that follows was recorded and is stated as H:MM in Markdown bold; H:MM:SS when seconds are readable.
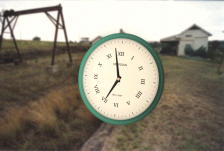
**6:58**
